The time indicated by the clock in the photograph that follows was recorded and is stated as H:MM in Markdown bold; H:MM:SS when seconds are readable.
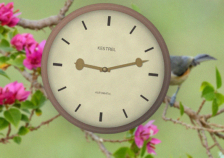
**9:12**
